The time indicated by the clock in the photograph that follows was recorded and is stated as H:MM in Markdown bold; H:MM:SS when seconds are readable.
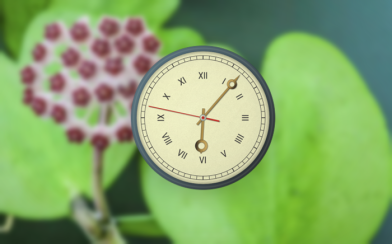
**6:06:47**
